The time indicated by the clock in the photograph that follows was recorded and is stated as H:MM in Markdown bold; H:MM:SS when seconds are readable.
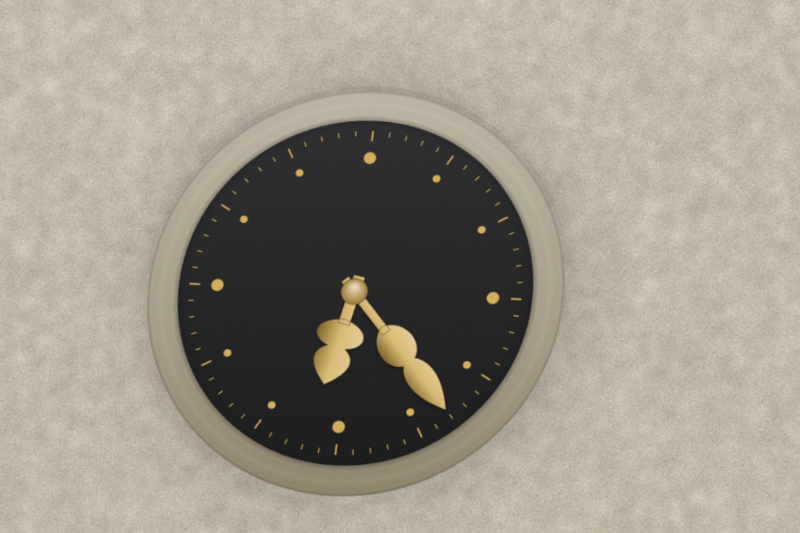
**6:23**
